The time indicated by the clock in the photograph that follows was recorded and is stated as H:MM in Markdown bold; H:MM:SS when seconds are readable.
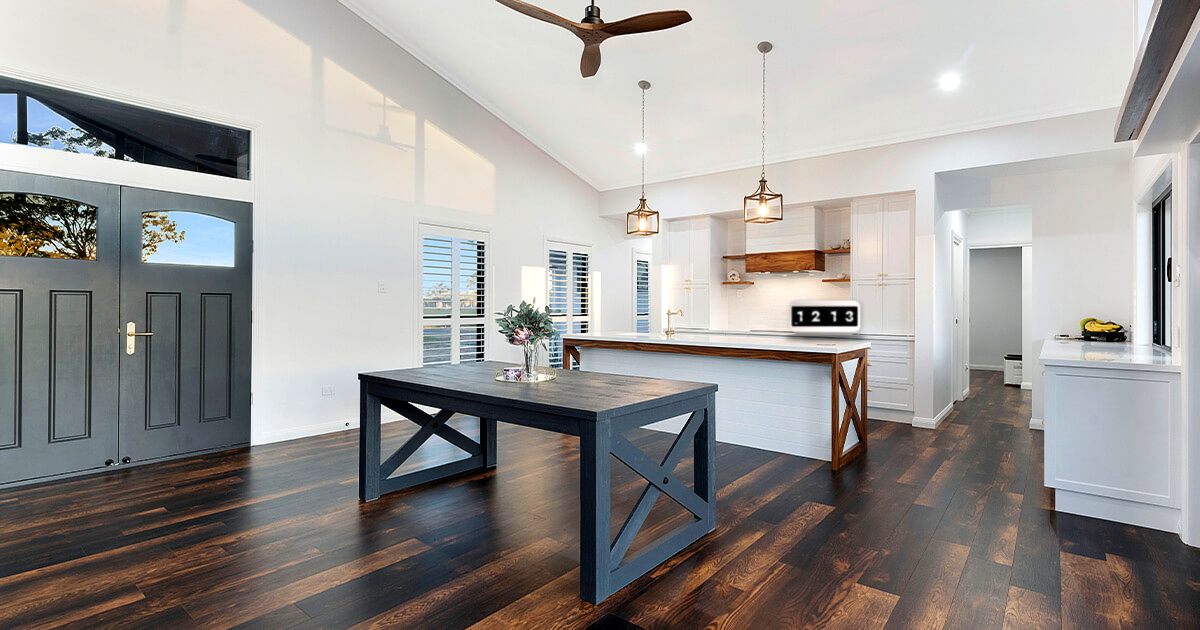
**12:13**
